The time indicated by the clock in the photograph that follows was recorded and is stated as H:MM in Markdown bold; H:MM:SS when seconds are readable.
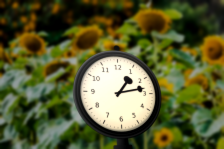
**1:13**
